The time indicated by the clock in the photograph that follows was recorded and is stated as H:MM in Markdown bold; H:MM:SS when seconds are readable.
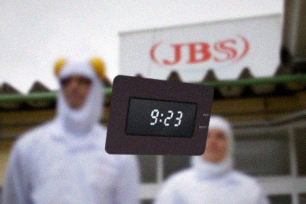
**9:23**
